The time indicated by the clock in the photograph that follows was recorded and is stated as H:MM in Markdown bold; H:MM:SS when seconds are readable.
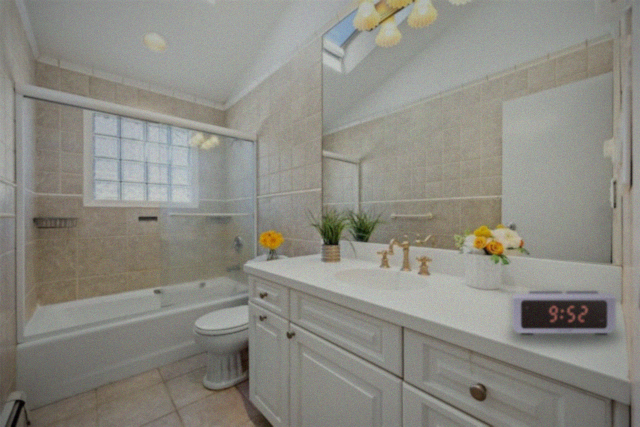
**9:52**
